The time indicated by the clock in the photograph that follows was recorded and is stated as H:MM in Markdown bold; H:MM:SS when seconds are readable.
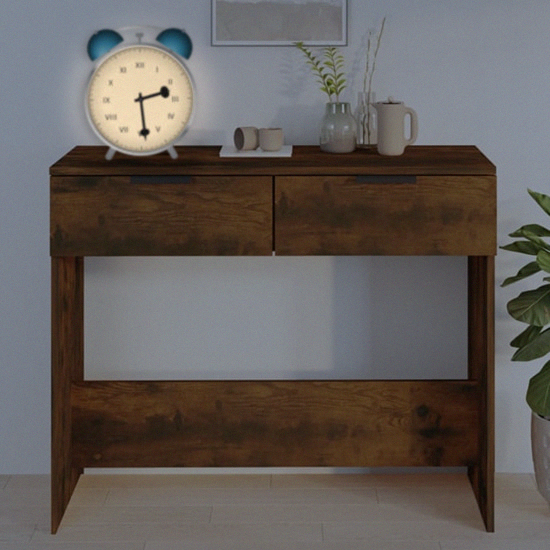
**2:29**
